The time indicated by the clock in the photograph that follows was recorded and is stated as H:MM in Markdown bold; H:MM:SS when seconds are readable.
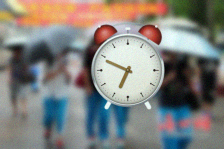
**6:49**
